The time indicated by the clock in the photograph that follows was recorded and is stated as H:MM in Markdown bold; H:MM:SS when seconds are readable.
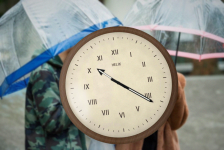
**10:21**
